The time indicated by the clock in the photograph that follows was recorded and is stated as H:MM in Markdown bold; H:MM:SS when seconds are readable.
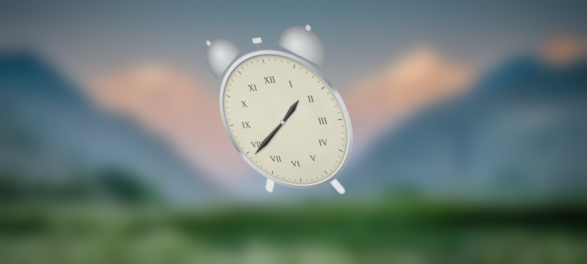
**1:39**
